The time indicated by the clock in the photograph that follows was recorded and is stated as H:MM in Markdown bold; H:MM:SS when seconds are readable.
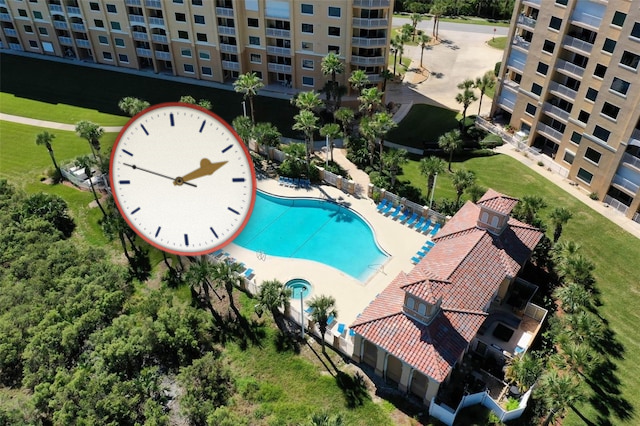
**2:11:48**
